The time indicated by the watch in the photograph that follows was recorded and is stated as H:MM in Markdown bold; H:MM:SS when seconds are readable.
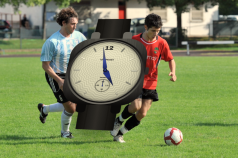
**4:58**
